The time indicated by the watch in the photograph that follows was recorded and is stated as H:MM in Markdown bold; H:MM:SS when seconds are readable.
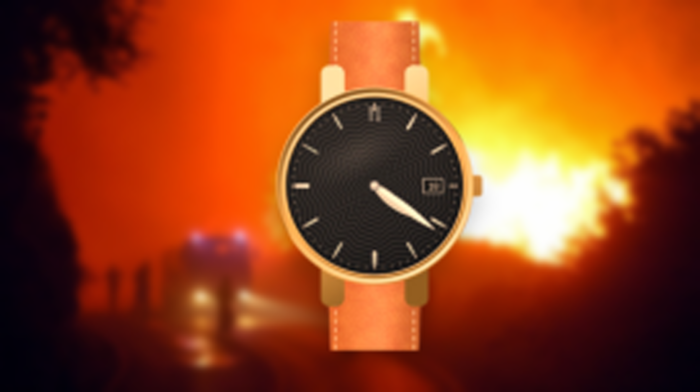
**4:21**
